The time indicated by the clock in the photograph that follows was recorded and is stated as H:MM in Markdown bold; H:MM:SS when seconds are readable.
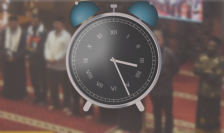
**3:26**
